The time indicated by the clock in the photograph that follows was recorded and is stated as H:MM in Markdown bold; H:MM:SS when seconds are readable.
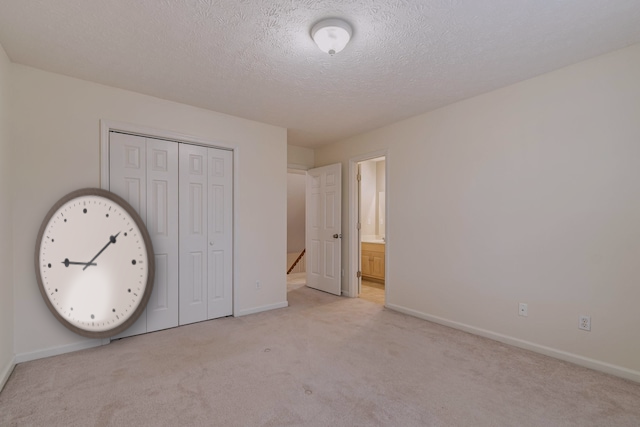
**9:09**
